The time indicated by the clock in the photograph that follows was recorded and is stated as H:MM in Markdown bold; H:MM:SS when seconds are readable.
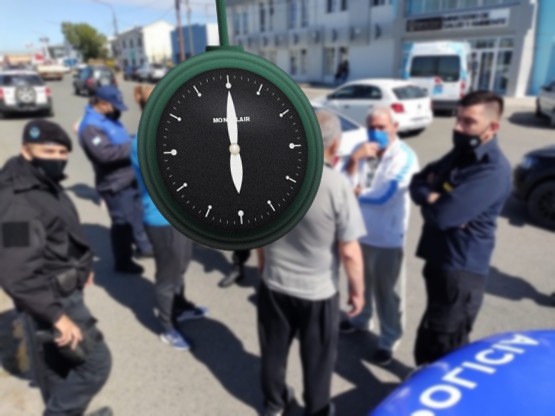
**6:00**
